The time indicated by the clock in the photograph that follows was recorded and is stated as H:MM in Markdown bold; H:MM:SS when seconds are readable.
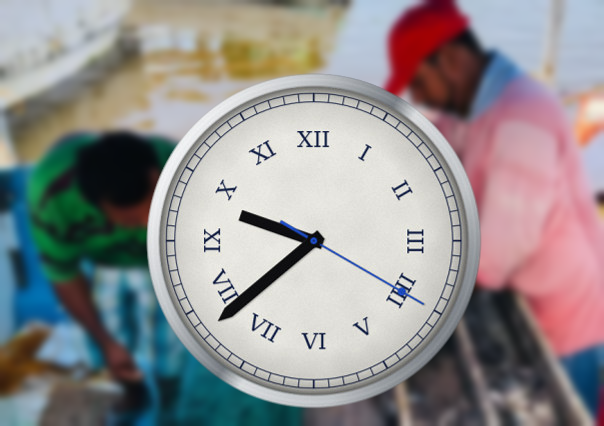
**9:38:20**
